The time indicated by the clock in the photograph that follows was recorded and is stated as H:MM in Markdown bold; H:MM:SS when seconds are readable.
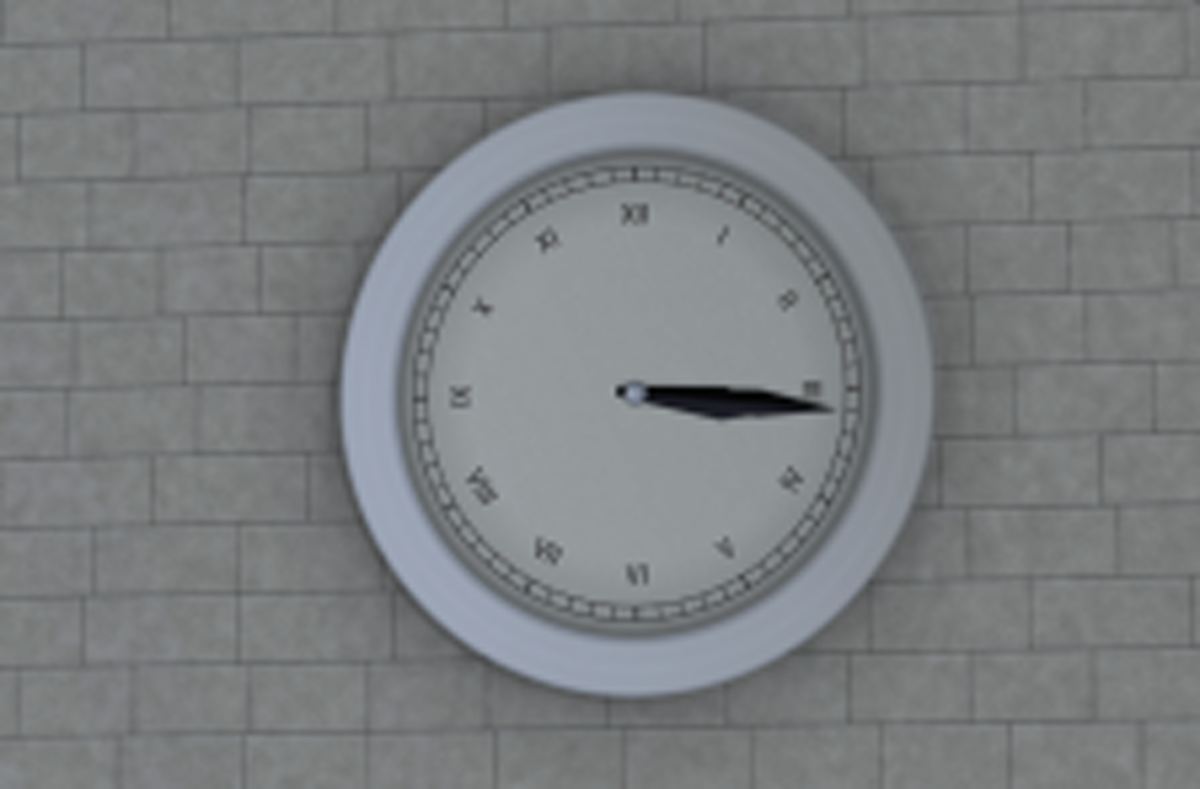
**3:16**
